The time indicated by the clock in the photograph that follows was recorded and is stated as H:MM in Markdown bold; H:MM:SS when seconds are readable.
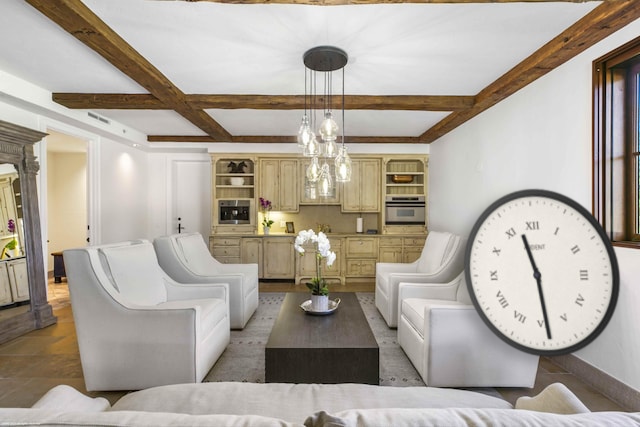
**11:29**
